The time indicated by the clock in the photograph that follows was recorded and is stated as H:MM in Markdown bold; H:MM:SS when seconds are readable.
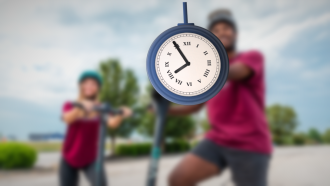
**7:55**
